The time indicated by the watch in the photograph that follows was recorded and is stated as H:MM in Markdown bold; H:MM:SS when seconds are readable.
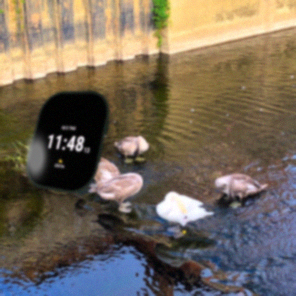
**11:48**
